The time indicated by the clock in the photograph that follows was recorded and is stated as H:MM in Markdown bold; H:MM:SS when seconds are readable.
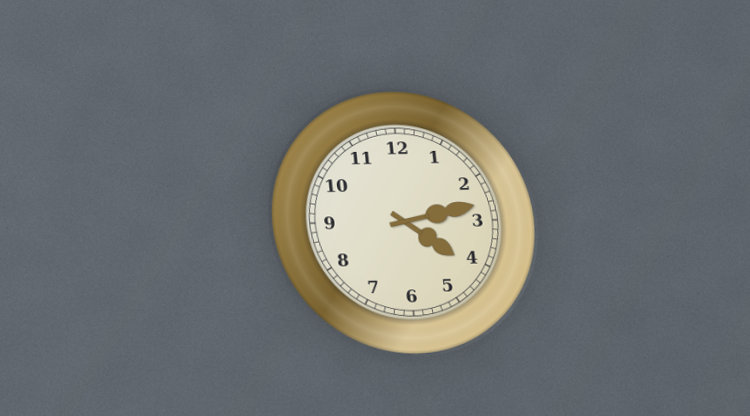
**4:13**
